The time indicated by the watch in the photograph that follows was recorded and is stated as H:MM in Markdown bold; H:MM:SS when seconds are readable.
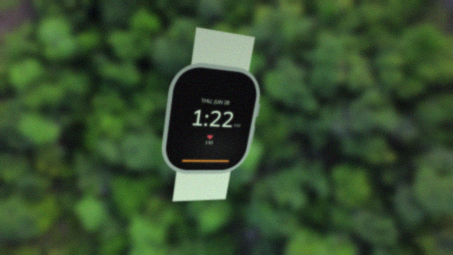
**1:22**
